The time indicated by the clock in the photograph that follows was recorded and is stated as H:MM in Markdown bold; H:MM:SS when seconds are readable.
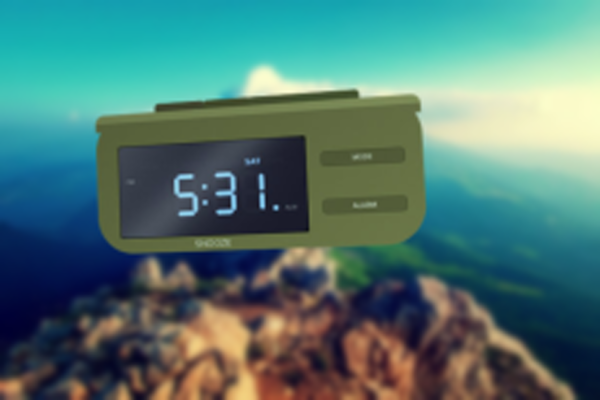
**5:31**
